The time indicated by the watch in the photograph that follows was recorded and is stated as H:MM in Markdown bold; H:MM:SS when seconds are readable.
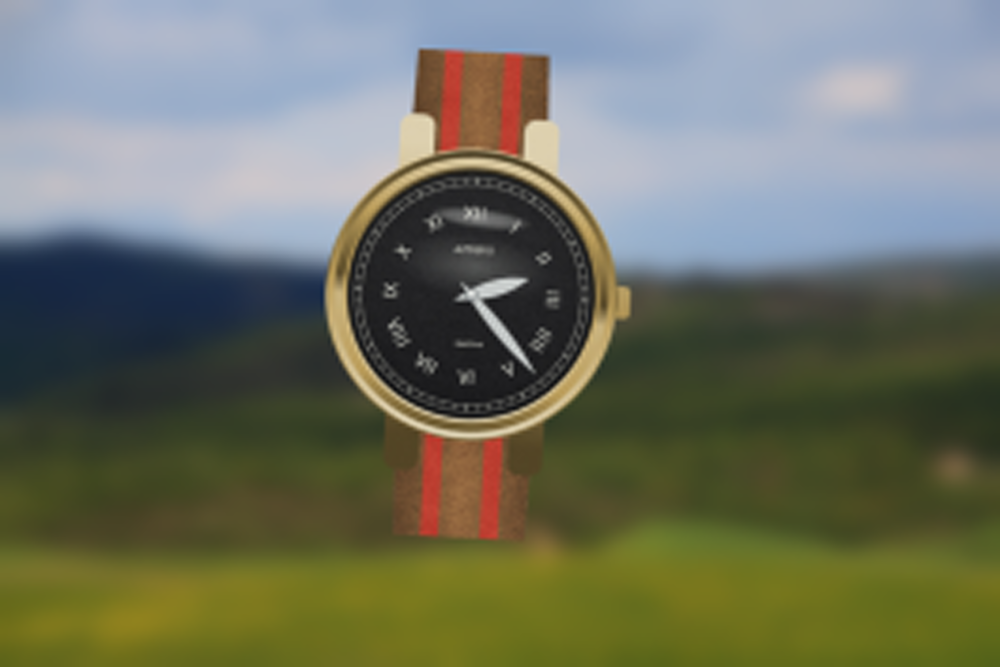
**2:23**
